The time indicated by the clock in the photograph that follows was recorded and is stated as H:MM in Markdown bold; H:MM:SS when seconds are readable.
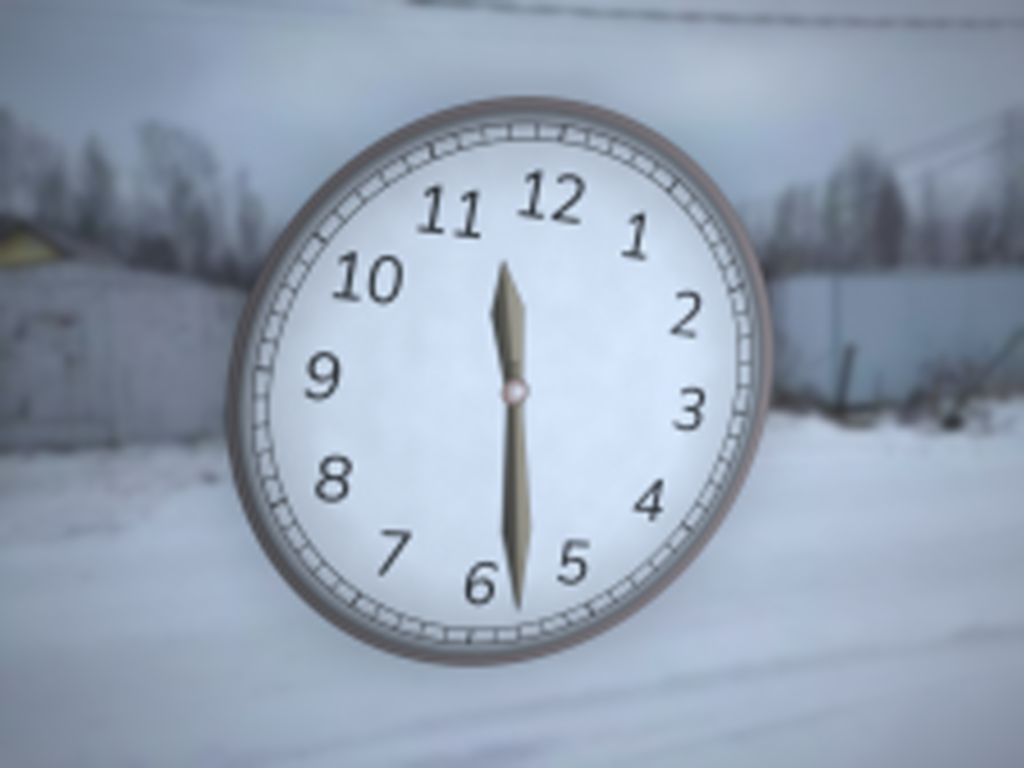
**11:28**
